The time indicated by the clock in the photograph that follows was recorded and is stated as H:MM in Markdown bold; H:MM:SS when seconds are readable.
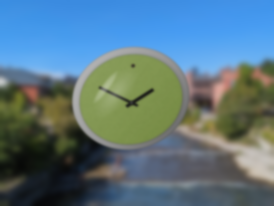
**1:50**
